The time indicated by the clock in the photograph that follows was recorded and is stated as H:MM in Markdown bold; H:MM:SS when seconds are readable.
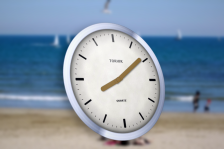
**8:09**
